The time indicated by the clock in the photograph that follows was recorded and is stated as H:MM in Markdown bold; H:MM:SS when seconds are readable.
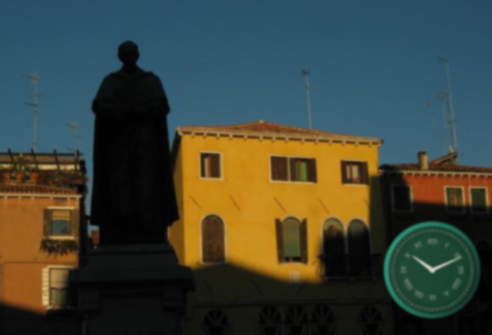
**10:11**
